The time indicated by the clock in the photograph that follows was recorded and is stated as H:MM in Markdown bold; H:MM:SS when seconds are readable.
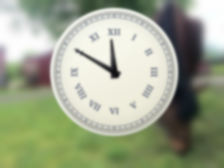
**11:50**
